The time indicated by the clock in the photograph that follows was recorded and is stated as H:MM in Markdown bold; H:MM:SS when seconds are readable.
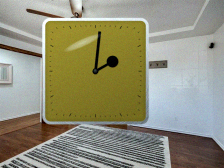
**2:01**
